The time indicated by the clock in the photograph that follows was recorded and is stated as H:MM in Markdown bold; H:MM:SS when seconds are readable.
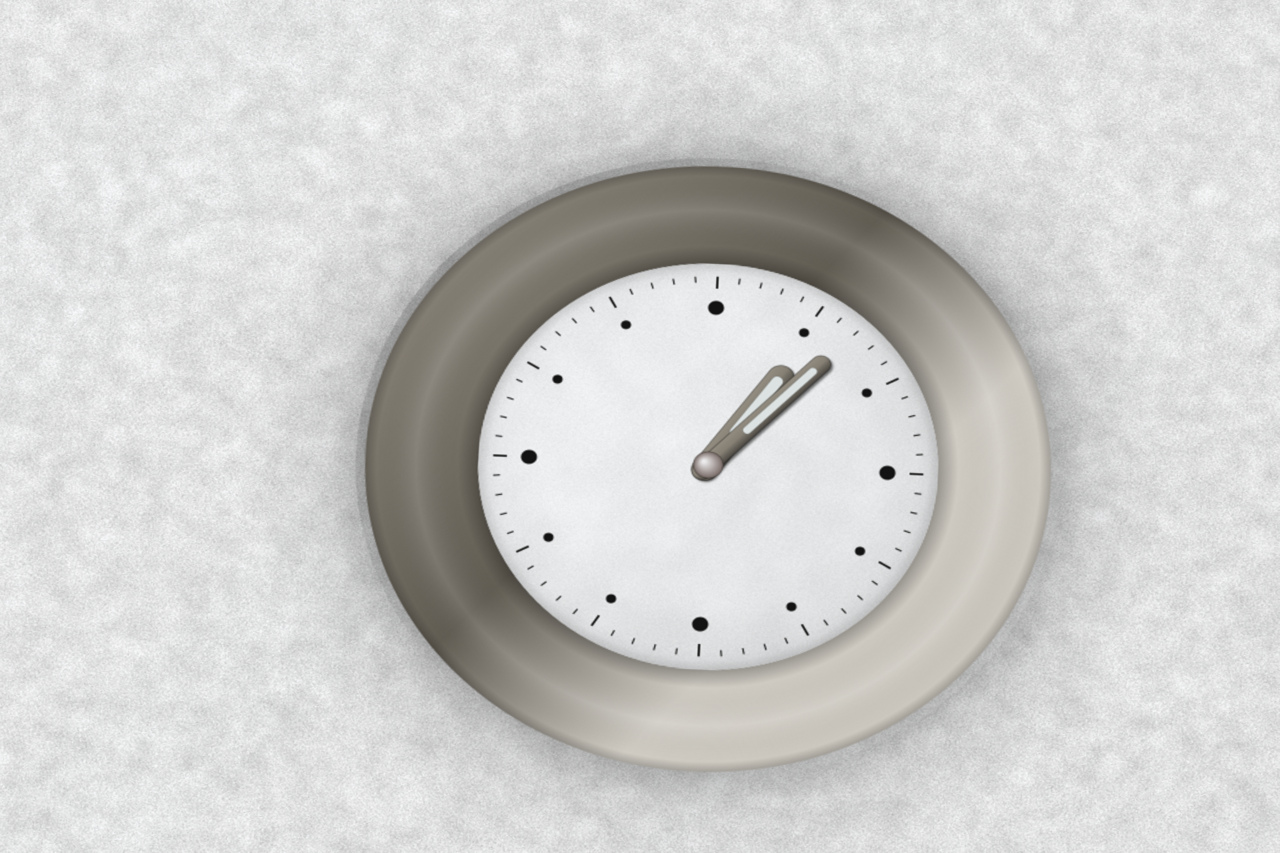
**1:07**
